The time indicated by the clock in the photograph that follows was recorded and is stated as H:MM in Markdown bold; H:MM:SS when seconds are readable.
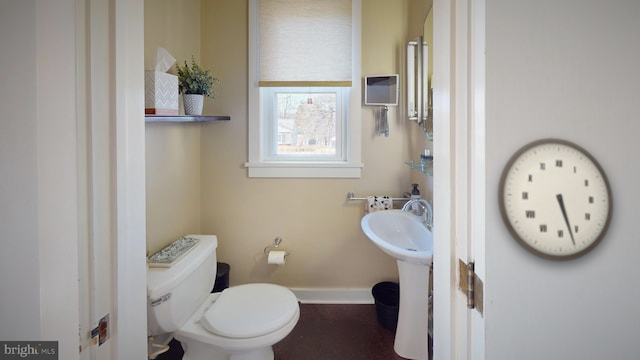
**5:27**
